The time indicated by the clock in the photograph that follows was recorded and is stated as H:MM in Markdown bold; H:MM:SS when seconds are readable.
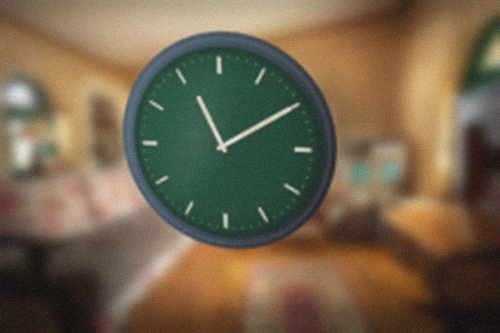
**11:10**
